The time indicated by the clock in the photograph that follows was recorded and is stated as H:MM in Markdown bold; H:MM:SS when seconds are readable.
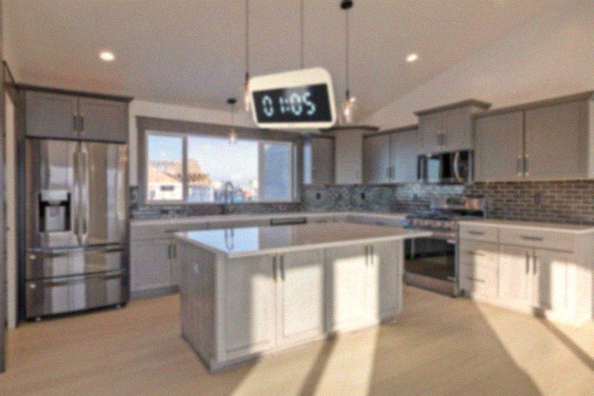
**1:05**
